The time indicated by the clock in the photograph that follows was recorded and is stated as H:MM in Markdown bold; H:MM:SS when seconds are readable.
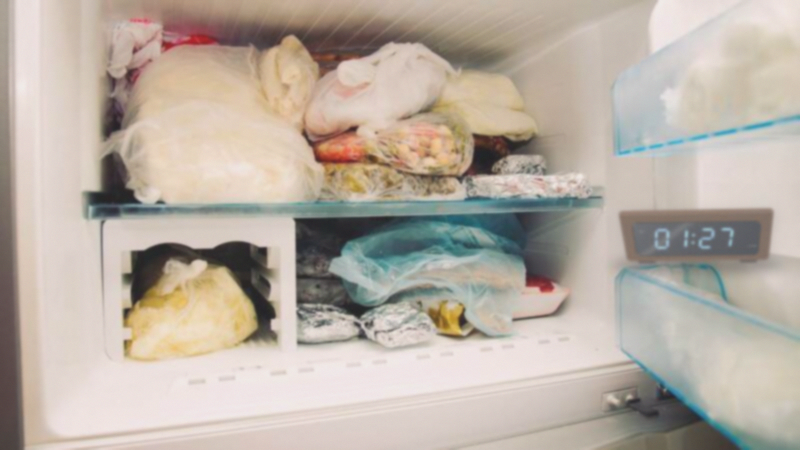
**1:27**
